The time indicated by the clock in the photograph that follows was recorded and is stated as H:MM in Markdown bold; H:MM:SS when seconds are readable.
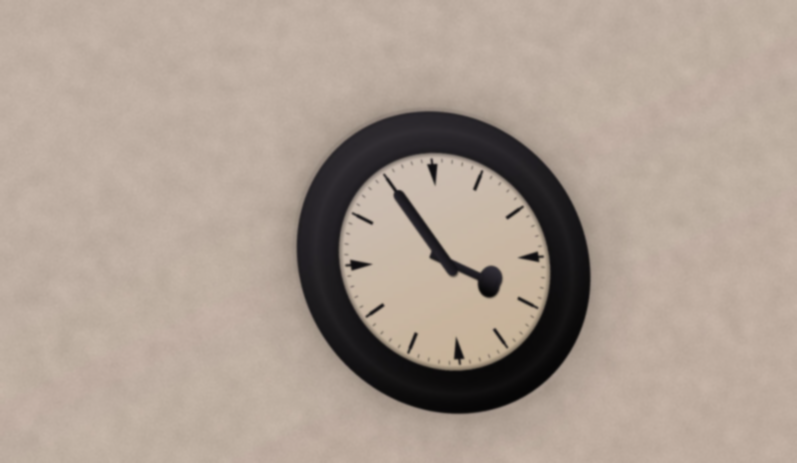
**3:55**
